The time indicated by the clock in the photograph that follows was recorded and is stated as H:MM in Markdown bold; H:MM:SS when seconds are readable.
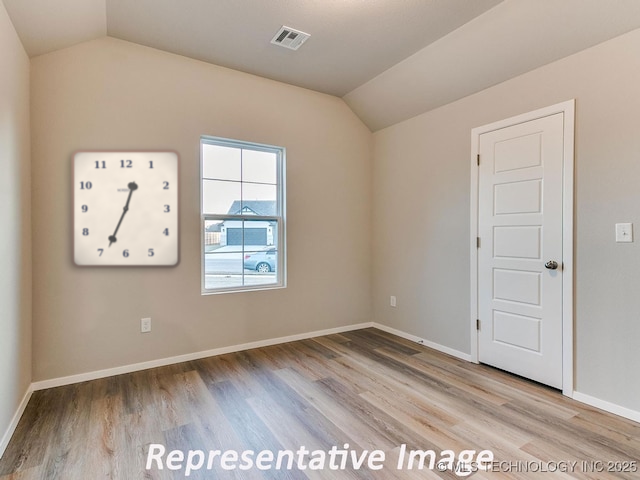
**12:34**
